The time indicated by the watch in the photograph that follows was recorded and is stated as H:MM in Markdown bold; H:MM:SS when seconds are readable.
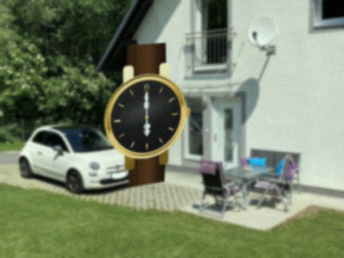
**6:00**
